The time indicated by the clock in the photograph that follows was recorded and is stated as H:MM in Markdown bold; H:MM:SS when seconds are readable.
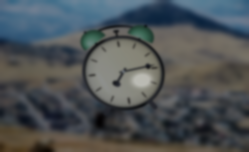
**7:14**
